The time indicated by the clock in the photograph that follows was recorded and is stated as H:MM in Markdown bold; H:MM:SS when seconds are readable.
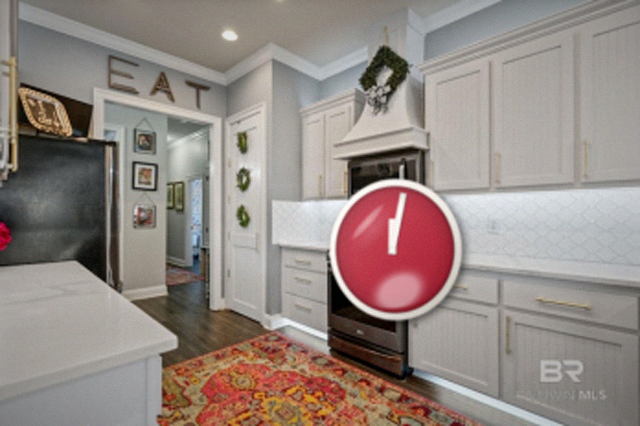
**12:02**
